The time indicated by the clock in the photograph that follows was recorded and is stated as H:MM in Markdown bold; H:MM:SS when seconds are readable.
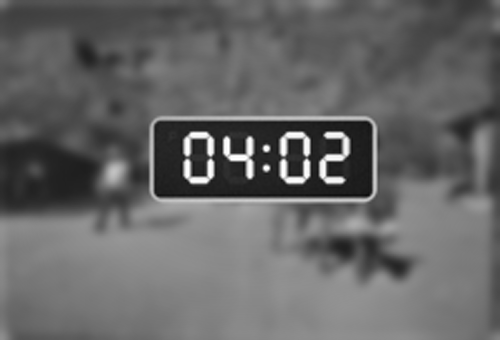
**4:02**
